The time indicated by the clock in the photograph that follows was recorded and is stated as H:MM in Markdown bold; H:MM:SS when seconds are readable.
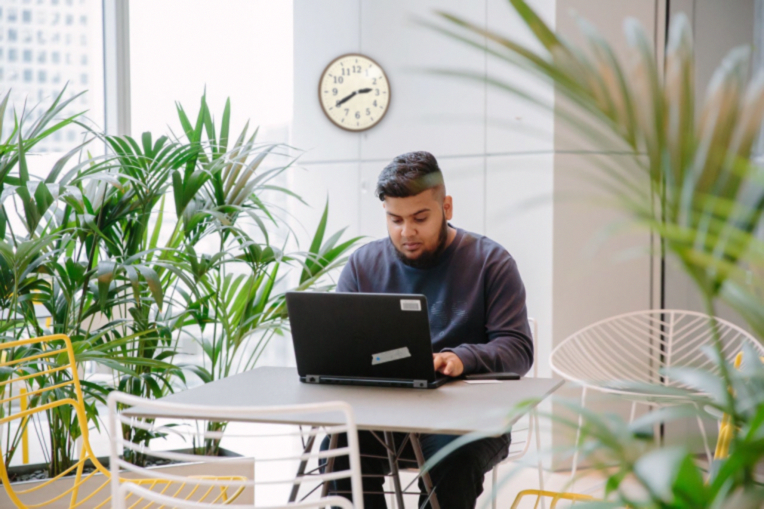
**2:40**
